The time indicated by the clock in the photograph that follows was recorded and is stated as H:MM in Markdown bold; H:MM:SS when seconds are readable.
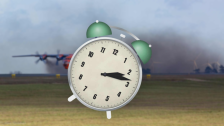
**2:13**
